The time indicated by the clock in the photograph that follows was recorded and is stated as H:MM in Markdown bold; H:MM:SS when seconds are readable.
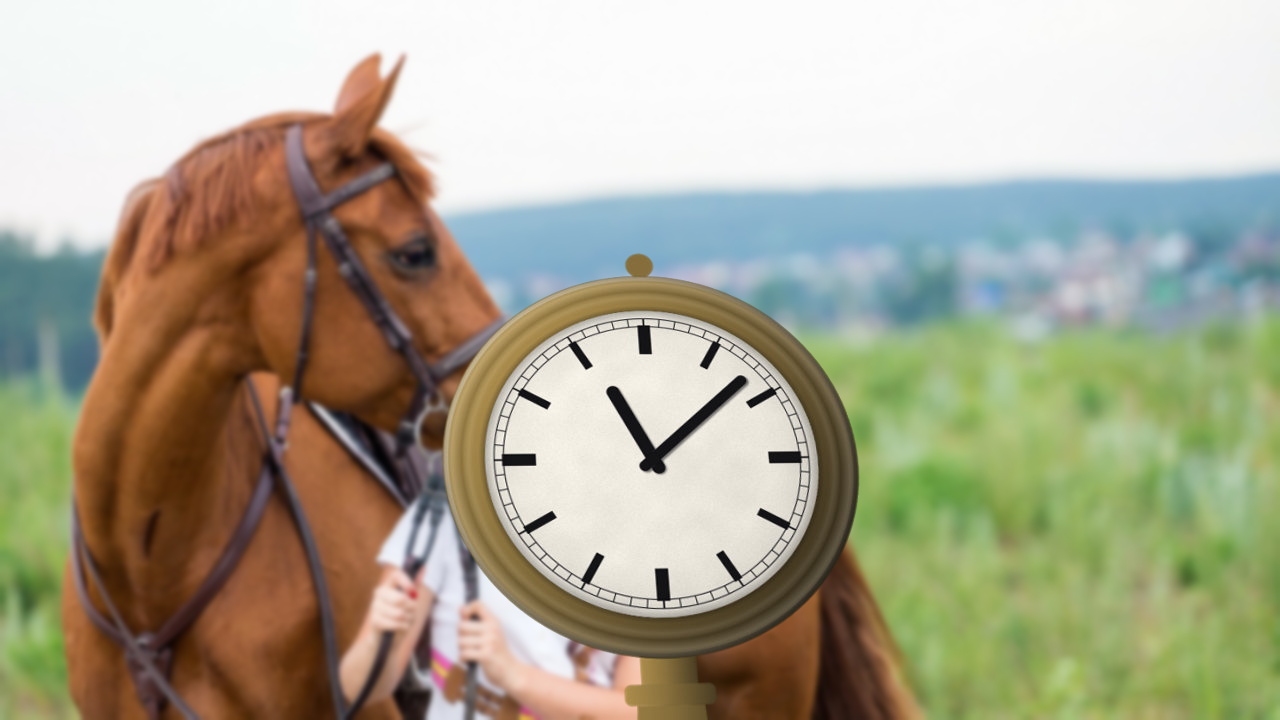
**11:08**
